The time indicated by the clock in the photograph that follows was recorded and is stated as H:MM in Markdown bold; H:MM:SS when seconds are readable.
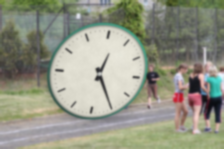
**12:25**
